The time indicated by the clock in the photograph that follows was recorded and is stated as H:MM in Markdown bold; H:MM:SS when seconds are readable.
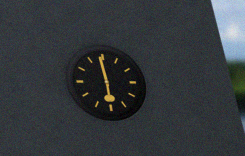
**5:59**
